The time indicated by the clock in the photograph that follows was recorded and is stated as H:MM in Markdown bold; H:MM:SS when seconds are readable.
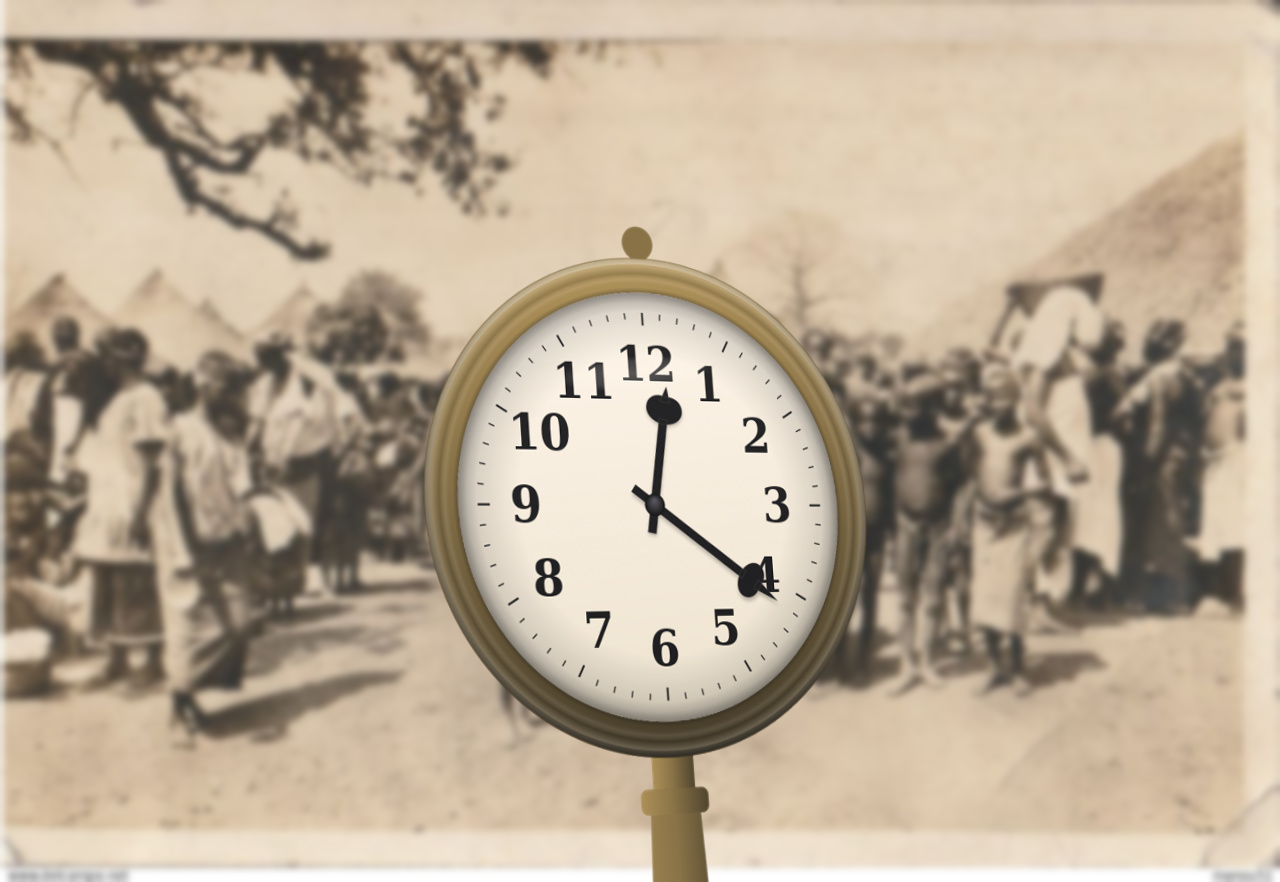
**12:21**
